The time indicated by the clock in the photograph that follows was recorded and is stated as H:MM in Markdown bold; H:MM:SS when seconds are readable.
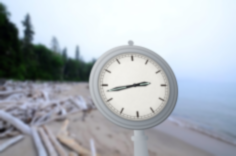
**2:43**
